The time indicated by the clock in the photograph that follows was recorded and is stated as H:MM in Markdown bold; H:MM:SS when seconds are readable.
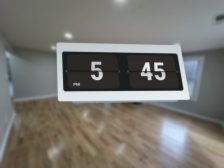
**5:45**
